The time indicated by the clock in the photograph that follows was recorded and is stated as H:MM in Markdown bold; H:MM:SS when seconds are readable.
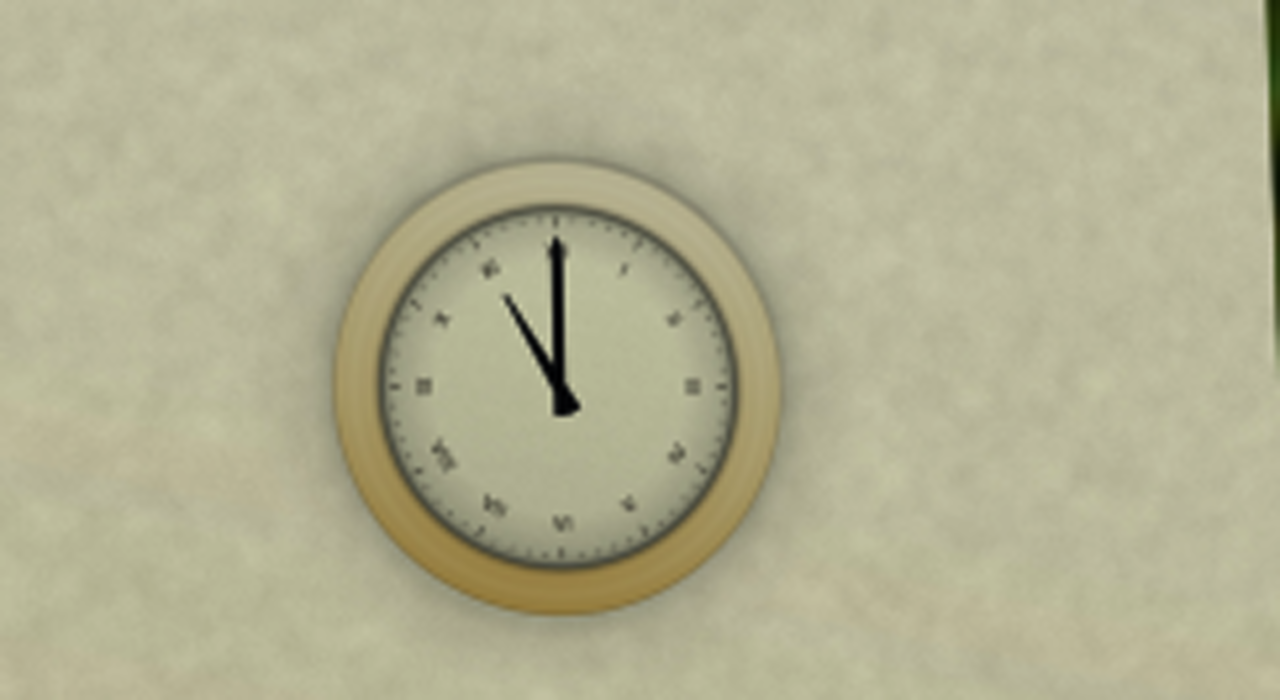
**11:00**
